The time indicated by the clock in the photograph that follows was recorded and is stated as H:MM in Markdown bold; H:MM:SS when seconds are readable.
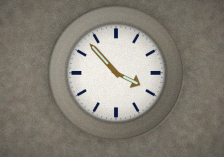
**3:53**
